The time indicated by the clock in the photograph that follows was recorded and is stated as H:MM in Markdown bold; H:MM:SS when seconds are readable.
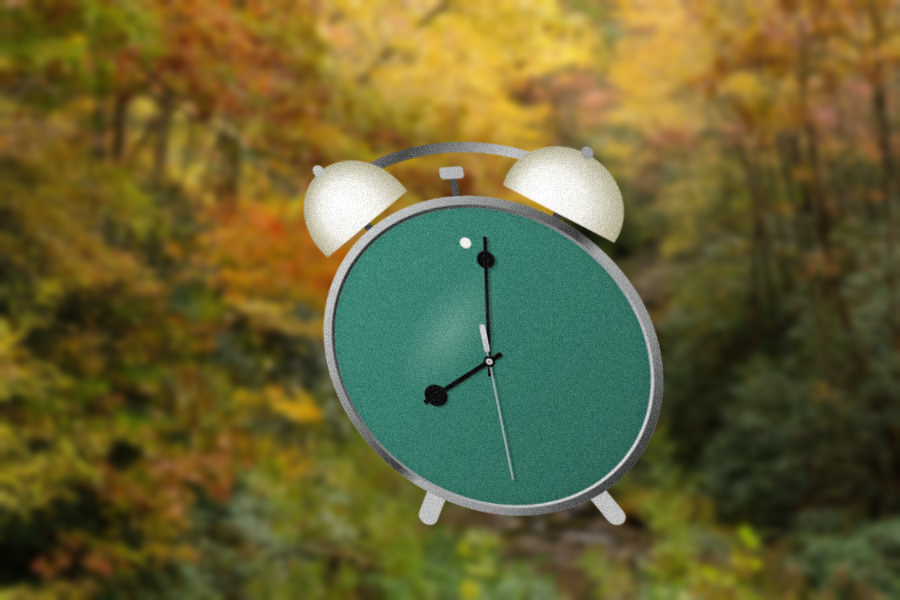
**8:01:30**
